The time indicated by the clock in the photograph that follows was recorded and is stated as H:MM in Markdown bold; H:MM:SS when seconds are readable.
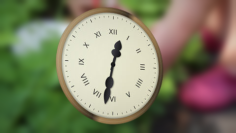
**12:32**
